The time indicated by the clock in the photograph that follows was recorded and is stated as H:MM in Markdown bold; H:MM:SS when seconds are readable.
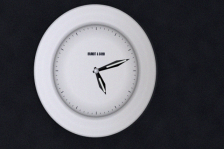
**5:12**
